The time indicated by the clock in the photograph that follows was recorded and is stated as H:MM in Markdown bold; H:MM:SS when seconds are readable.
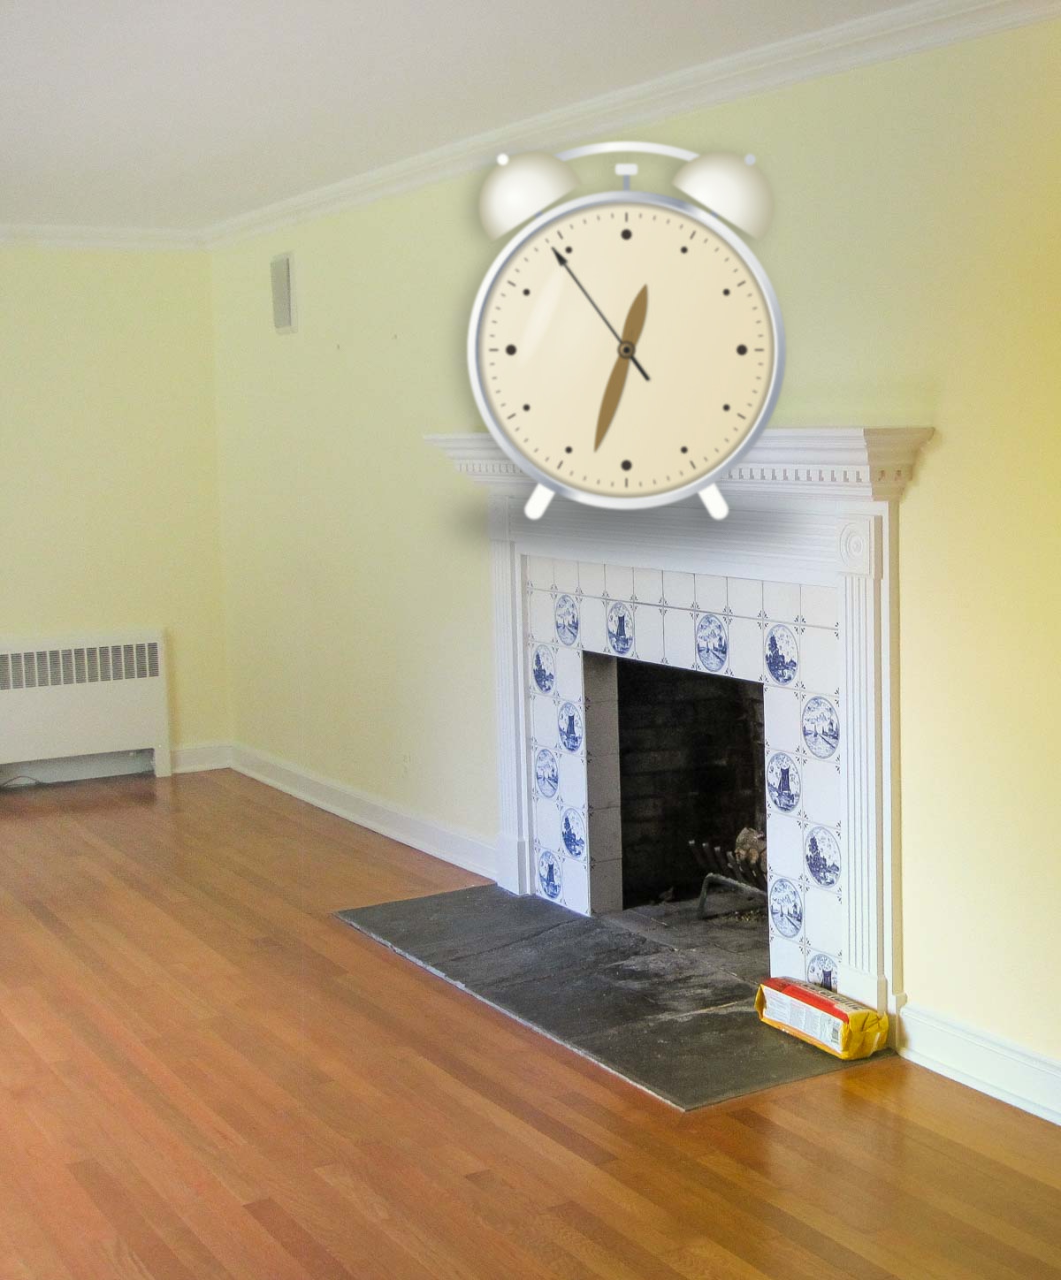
**12:32:54**
